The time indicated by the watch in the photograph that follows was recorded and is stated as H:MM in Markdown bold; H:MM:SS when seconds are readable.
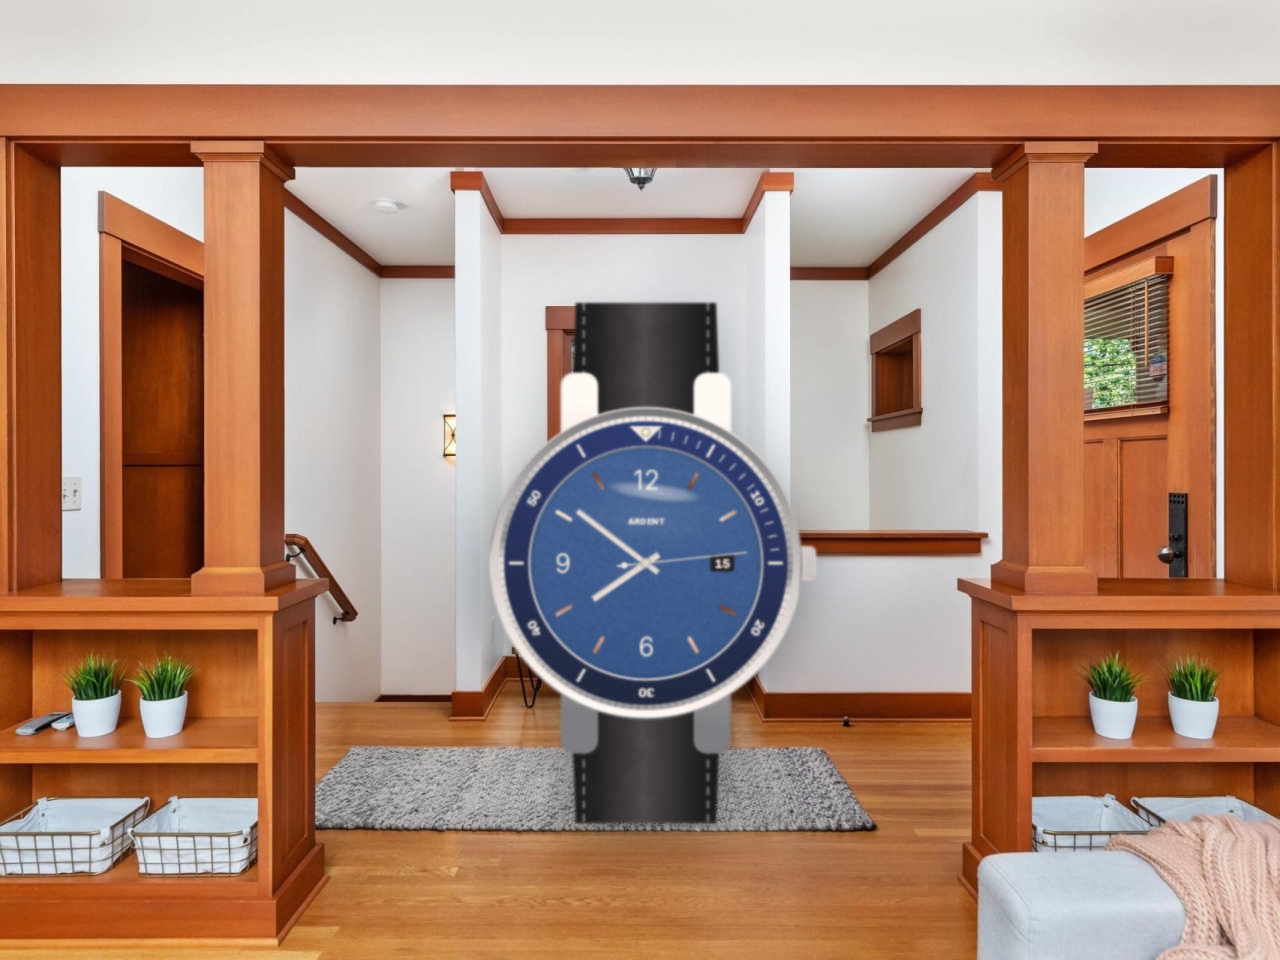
**7:51:14**
